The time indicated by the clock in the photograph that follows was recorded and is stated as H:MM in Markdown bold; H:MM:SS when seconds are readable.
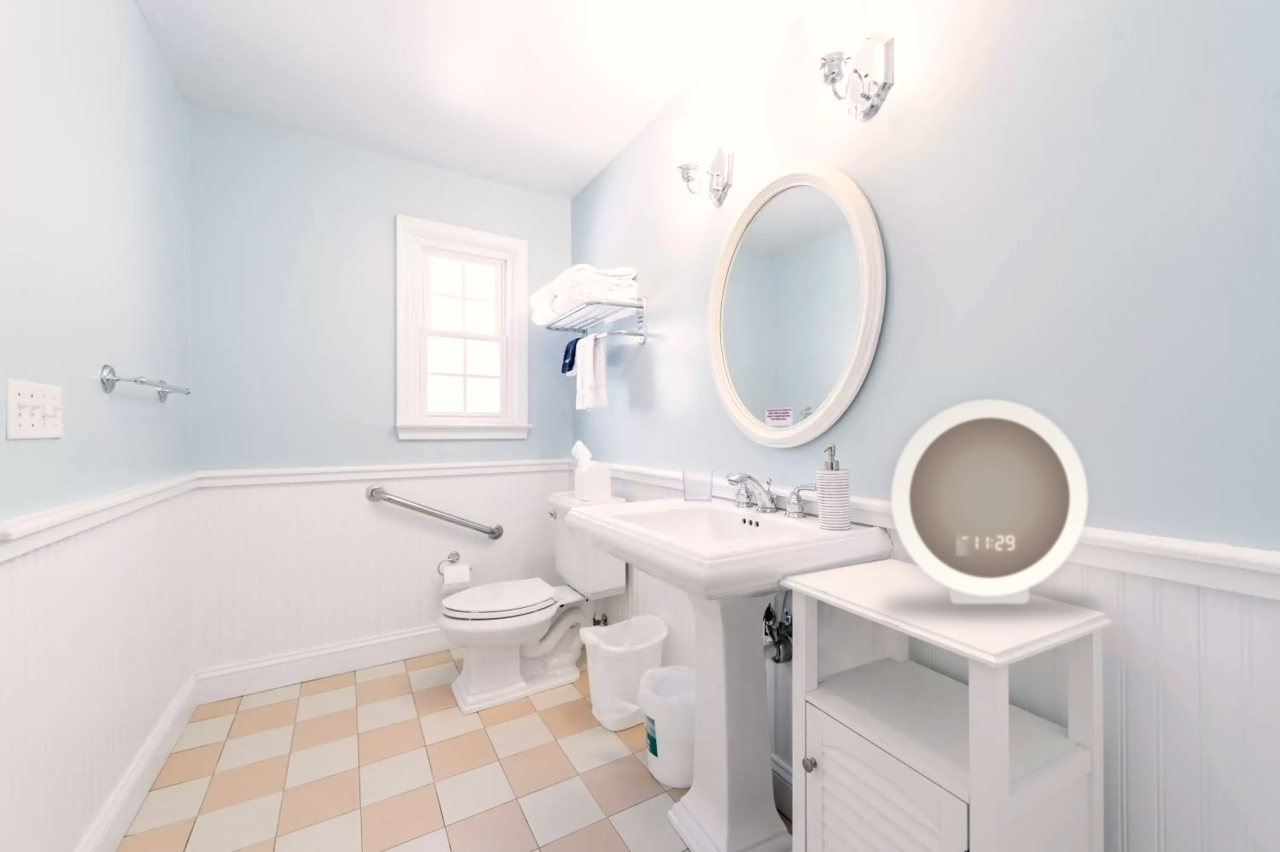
**11:29**
